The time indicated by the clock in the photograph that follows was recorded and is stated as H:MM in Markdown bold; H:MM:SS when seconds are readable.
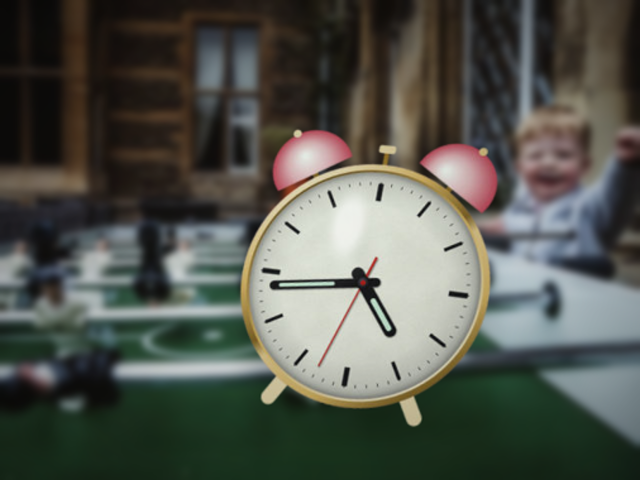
**4:43:33**
